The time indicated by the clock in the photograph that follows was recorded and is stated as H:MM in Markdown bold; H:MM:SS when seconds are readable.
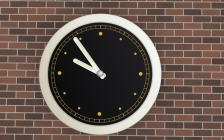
**9:54**
